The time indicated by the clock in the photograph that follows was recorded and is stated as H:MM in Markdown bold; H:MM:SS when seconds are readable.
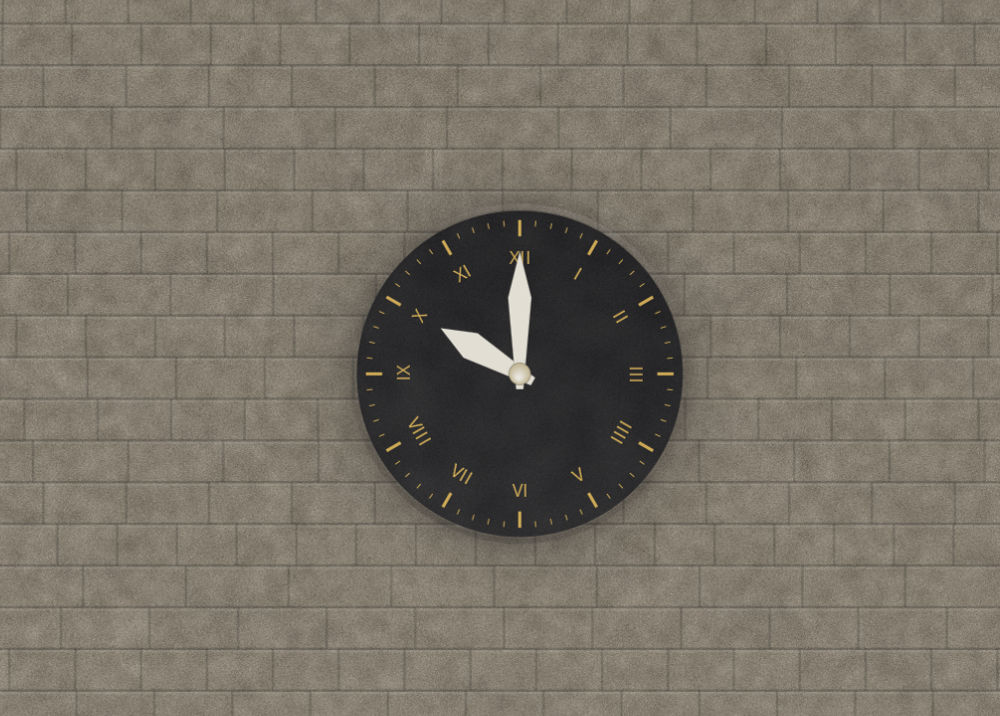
**10:00**
